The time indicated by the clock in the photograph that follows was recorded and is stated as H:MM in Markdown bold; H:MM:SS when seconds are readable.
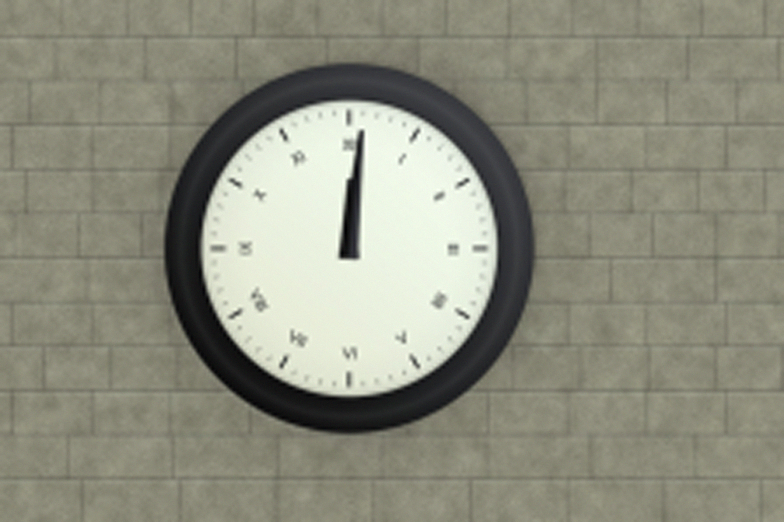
**12:01**
